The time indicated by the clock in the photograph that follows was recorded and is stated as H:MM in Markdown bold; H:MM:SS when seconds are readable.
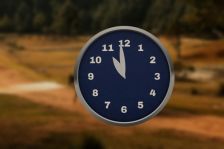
**10:59**
